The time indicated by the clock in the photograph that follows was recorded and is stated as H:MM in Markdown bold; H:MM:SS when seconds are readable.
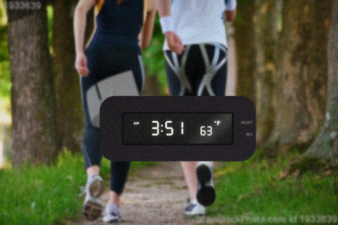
**3:51**
